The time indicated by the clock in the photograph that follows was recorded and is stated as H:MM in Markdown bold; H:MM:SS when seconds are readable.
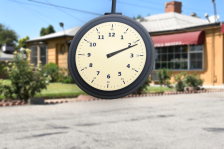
**2:11**
